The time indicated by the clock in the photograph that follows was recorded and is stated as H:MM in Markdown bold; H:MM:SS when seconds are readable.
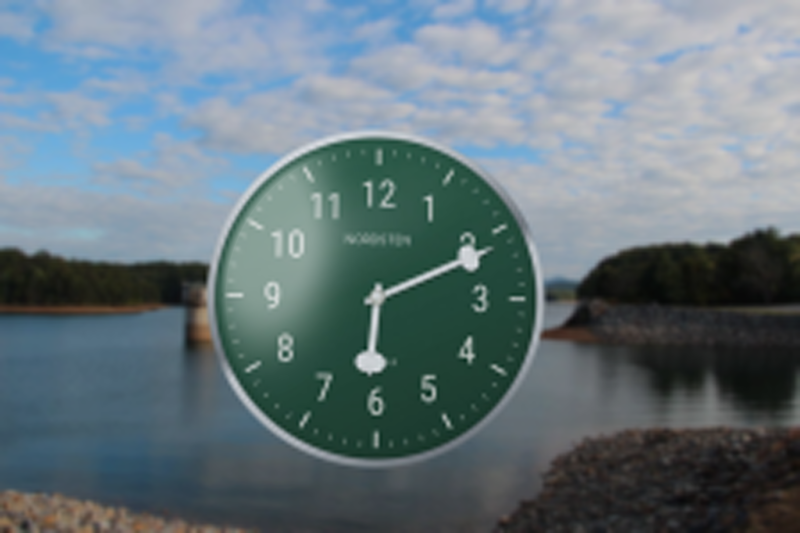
**6:11**
